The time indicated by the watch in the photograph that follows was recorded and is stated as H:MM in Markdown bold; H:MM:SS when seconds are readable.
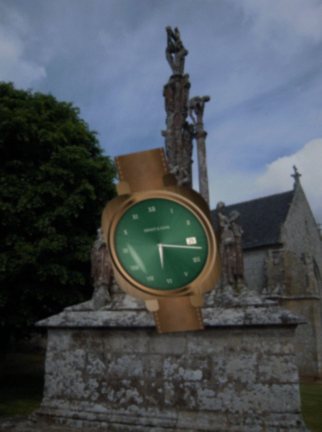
**6:17**
